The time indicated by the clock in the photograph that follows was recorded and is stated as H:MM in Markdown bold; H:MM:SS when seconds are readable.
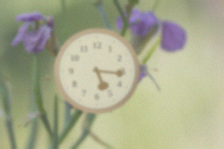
**5:16**
